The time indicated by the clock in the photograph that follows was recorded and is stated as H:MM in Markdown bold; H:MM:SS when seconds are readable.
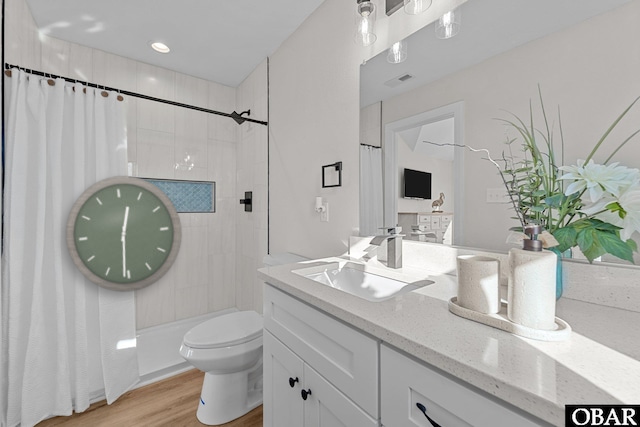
**12:31**
